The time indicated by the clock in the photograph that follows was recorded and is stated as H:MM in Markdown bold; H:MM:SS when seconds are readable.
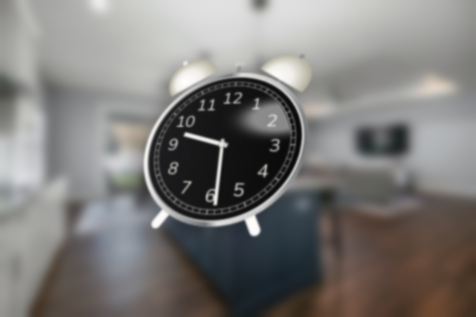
**9:29**
